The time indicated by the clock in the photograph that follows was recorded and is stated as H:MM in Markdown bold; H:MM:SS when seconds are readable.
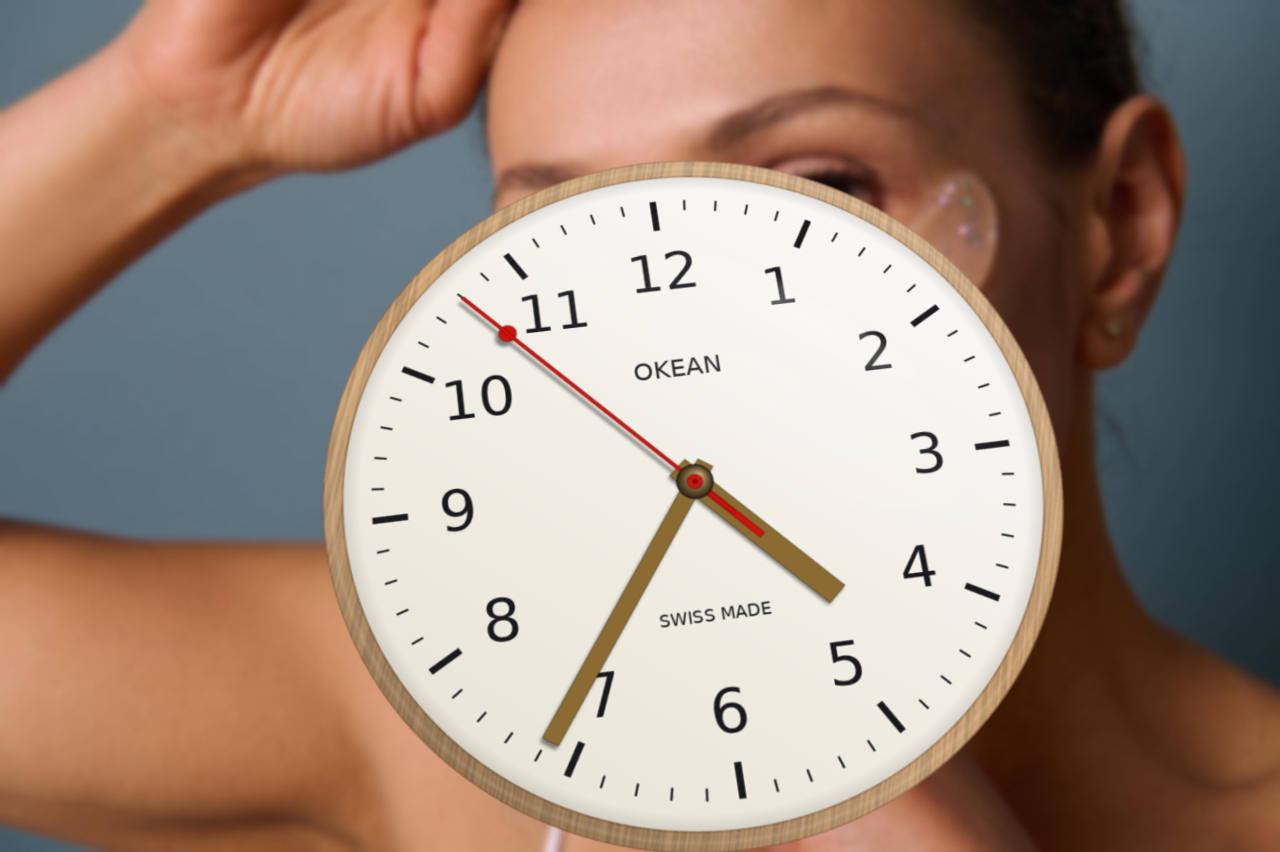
**4:35:53**
